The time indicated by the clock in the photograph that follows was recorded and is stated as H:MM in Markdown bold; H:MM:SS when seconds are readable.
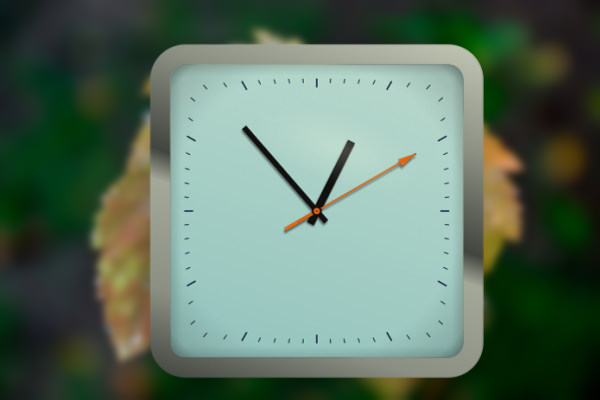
**12:53:10**
